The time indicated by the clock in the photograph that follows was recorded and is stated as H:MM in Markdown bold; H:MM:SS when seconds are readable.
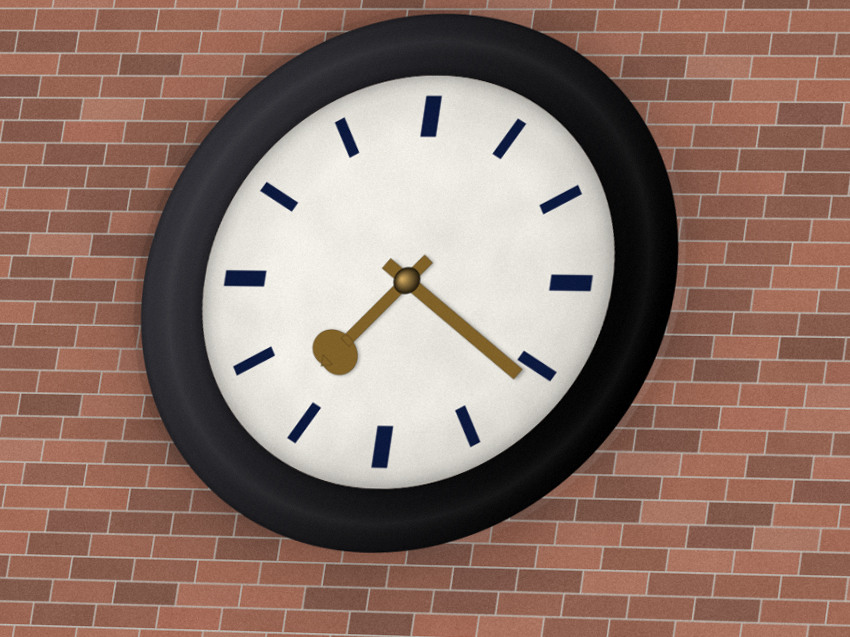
**7:21**
